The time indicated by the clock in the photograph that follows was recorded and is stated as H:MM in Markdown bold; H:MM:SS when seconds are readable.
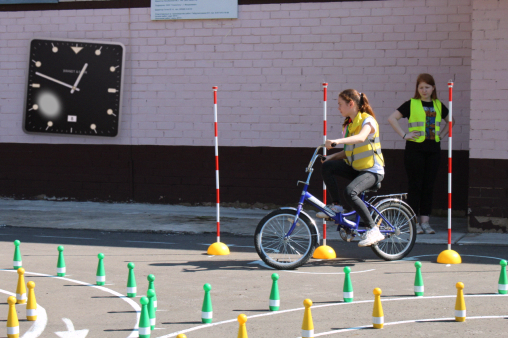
**12:48**
